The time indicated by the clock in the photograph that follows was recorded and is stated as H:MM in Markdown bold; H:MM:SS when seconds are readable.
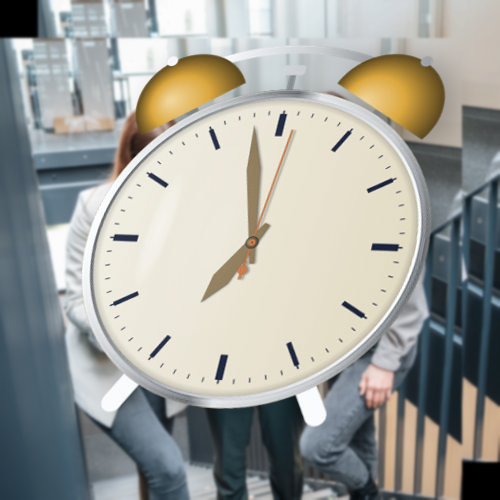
**6:58:01**
